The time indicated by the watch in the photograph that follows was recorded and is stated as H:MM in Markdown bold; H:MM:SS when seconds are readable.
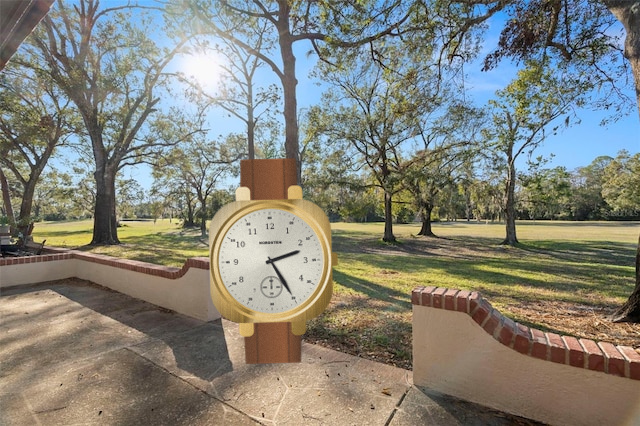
**2:25**
